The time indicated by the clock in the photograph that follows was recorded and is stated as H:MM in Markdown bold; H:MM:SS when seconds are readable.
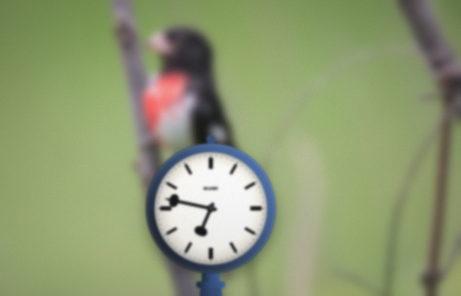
**6:47**
